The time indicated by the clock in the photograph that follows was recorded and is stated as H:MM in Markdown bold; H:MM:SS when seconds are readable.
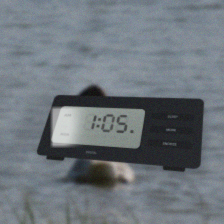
**1:05**
